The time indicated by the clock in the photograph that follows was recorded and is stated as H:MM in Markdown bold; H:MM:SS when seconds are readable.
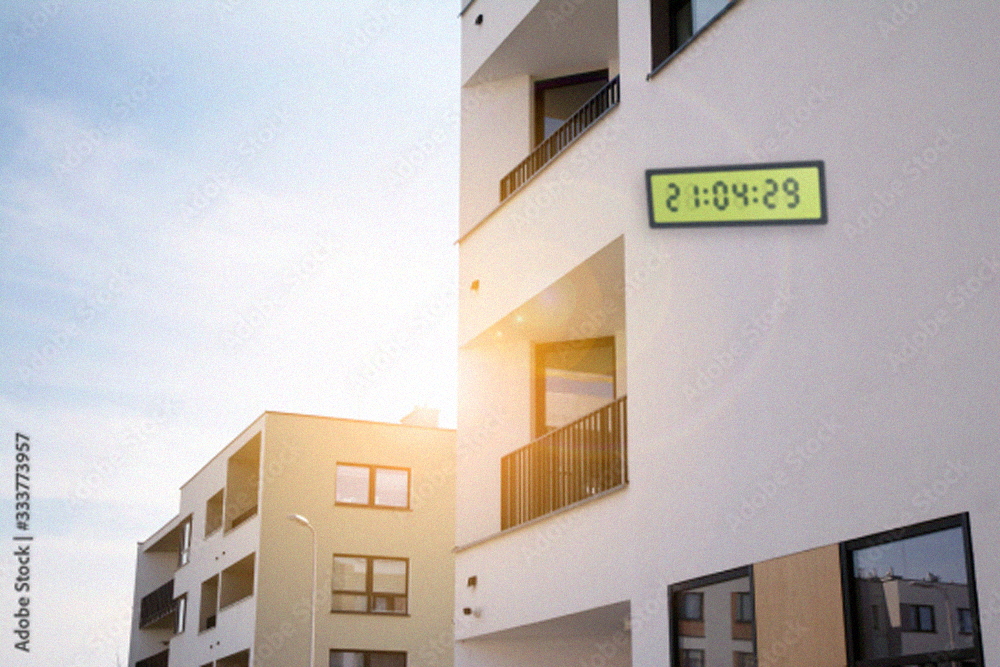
**21:04:29**
